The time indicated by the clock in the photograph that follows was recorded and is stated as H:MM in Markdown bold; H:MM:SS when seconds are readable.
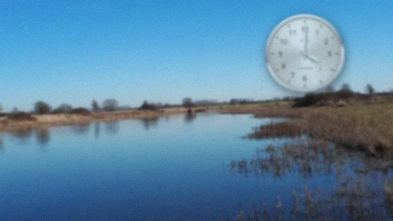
**4:00**
